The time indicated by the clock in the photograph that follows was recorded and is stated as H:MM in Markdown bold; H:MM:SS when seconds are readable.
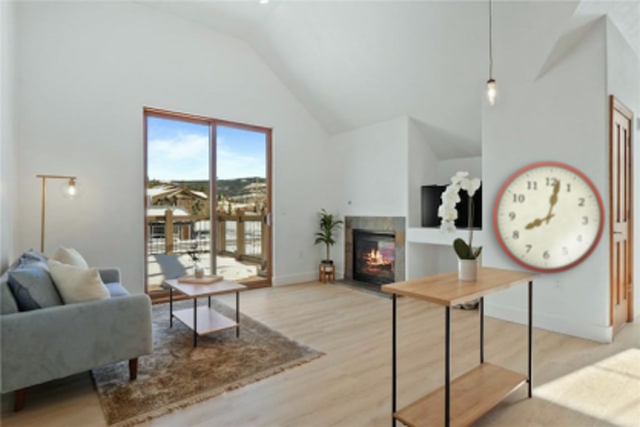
**8:02**
